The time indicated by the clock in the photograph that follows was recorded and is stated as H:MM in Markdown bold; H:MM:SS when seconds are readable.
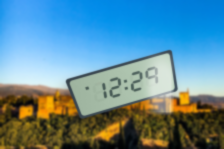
**12:29**
